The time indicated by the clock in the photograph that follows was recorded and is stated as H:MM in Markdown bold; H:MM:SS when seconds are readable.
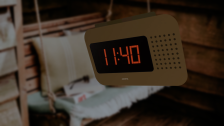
**11:40**
